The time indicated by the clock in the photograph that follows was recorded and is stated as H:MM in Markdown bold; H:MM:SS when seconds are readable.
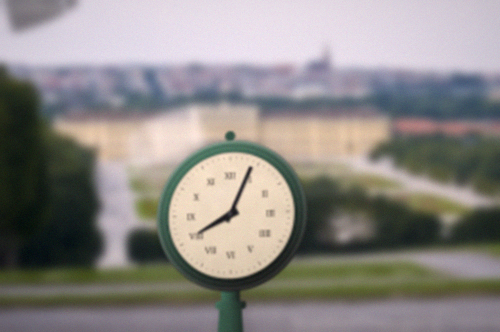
**8:04**
